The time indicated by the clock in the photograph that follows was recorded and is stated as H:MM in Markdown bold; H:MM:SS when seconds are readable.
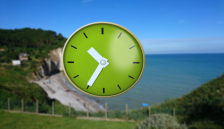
**10:35**
